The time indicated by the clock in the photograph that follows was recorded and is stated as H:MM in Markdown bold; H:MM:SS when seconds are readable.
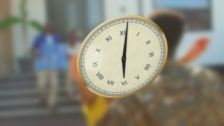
**6:01**
